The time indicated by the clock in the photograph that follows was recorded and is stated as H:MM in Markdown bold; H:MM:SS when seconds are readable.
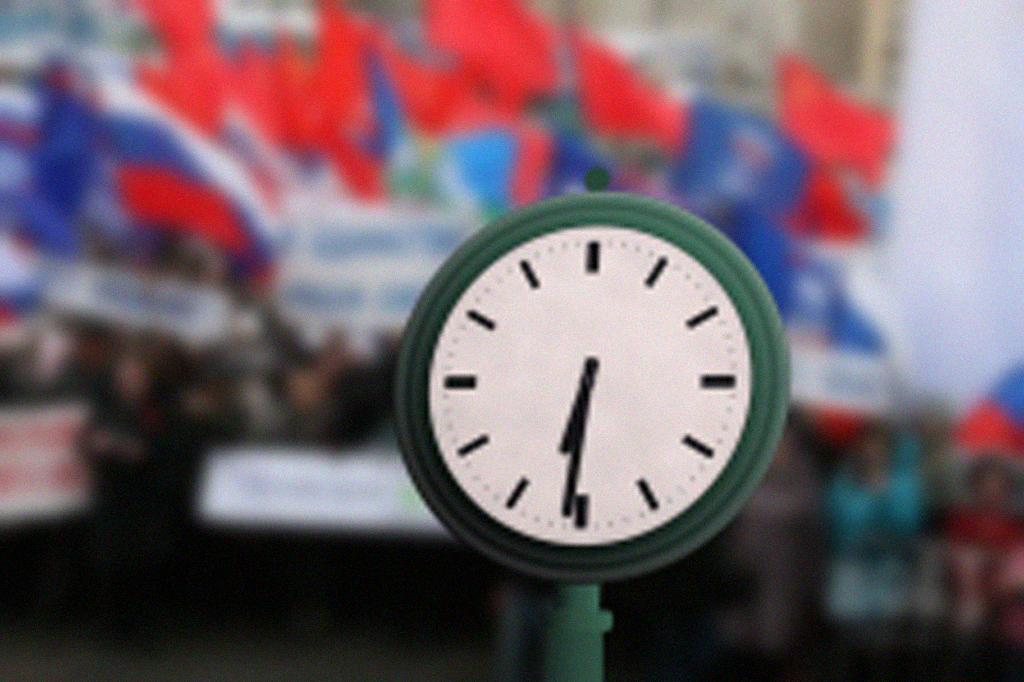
**6:31**
